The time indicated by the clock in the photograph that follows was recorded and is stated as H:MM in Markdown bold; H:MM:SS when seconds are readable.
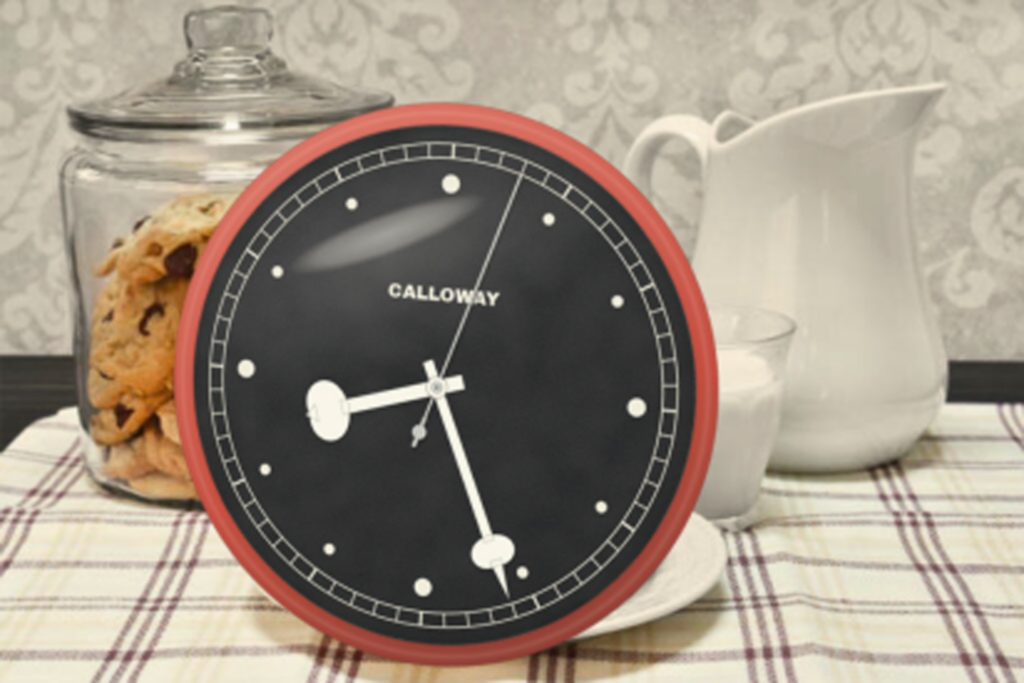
**8:26:03**
